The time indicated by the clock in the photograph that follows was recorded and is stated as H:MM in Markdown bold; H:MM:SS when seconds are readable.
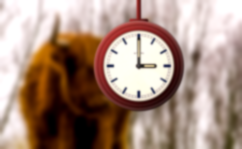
**3:00**
